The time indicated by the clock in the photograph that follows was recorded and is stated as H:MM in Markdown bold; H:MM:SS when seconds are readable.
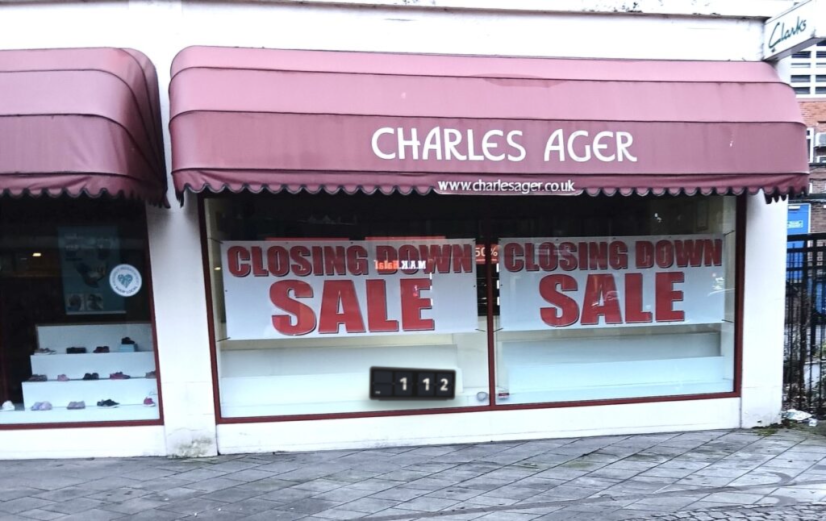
**1:12**
